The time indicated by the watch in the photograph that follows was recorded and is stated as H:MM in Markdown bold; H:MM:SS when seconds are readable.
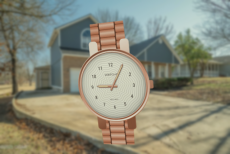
**9:05**
